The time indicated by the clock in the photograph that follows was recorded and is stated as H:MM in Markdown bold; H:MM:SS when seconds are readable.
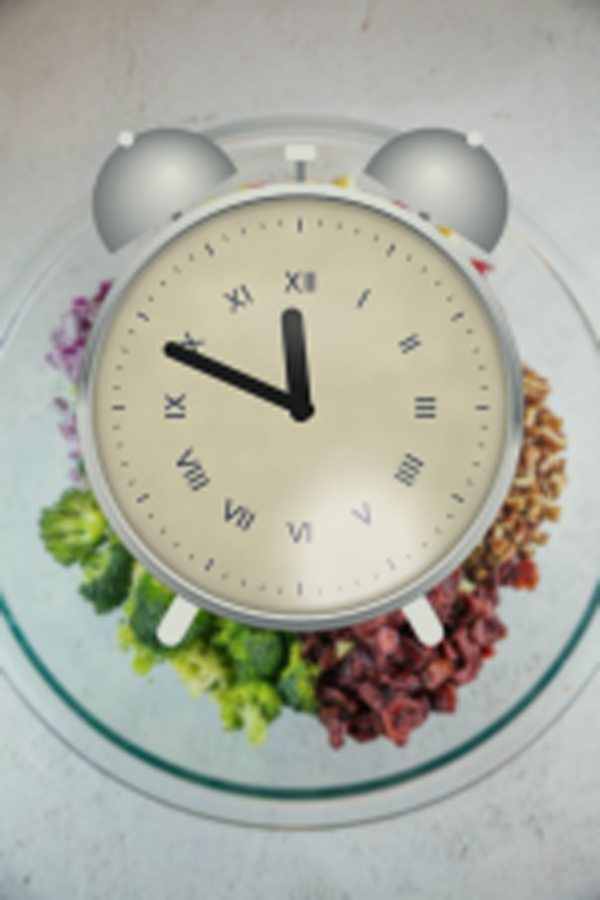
**11:49**
